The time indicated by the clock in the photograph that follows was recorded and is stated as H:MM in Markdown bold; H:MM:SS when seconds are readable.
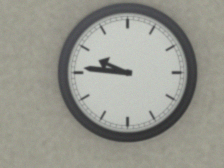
**9:46**
